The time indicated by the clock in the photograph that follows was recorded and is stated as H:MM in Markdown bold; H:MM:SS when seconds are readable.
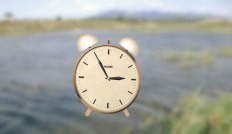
**2:55**
